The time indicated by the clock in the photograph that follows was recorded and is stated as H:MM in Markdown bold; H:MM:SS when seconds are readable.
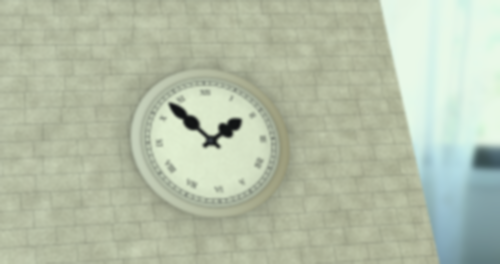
**1:53**
